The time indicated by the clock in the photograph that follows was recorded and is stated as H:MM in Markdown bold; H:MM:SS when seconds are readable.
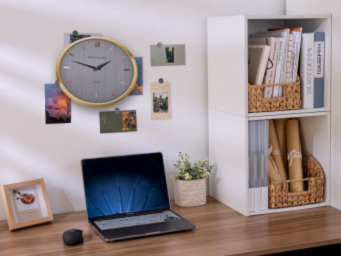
**1:48**
